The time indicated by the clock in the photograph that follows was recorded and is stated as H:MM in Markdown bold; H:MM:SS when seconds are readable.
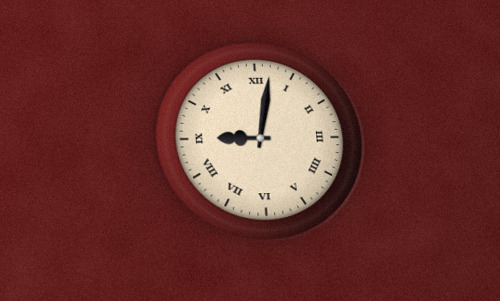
**9:02**
